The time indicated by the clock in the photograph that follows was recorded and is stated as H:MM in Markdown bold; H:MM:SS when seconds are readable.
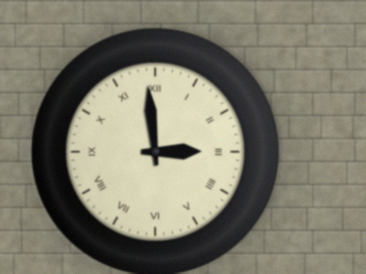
**2:59**
